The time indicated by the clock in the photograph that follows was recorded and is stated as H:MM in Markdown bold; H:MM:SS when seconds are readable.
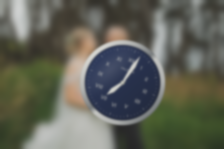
**7:02**
